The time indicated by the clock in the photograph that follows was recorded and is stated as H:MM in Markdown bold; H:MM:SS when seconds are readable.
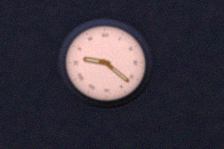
**9:22**
